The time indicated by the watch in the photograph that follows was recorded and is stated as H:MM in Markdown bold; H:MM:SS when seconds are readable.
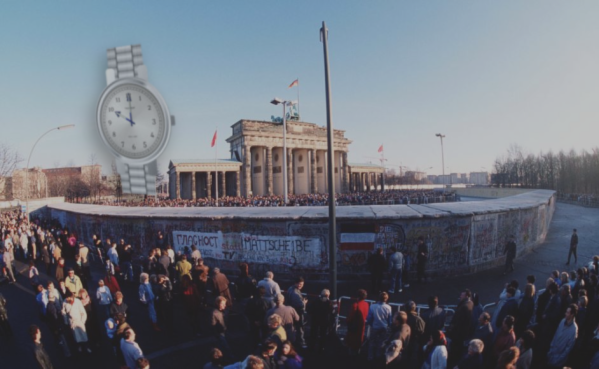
**10:00**
